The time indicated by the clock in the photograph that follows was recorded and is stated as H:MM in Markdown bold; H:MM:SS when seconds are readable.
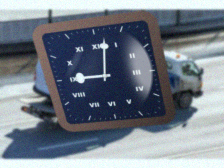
**9:02**
